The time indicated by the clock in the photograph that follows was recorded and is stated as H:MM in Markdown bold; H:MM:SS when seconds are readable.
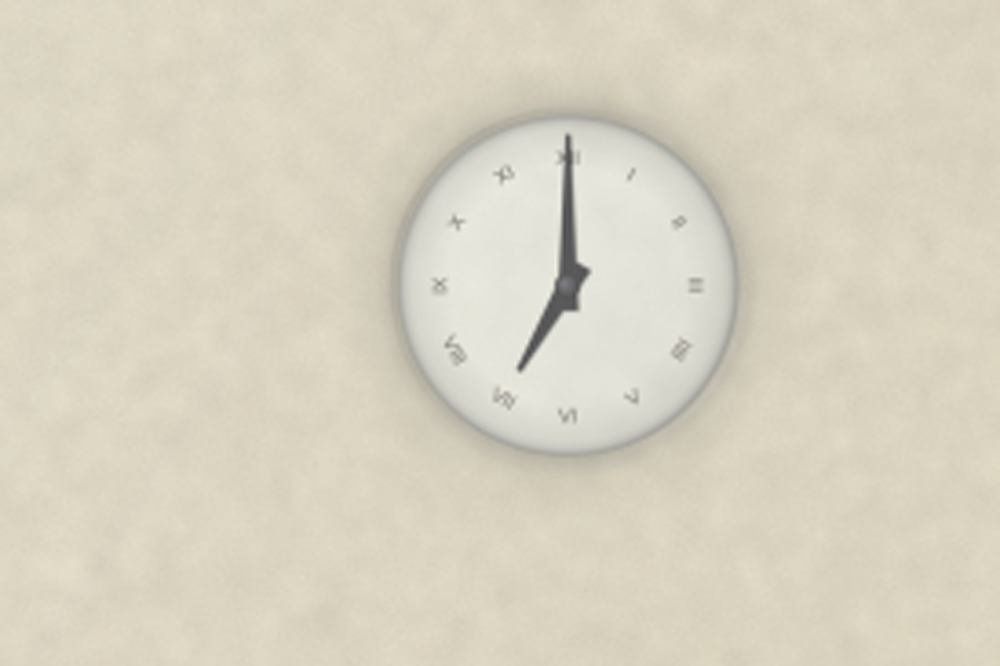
**7:00**
